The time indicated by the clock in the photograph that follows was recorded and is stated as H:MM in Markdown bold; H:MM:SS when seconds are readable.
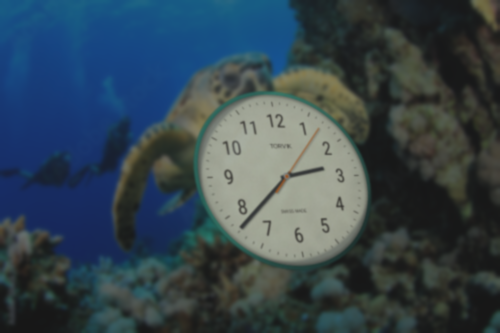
**2:38:07**
